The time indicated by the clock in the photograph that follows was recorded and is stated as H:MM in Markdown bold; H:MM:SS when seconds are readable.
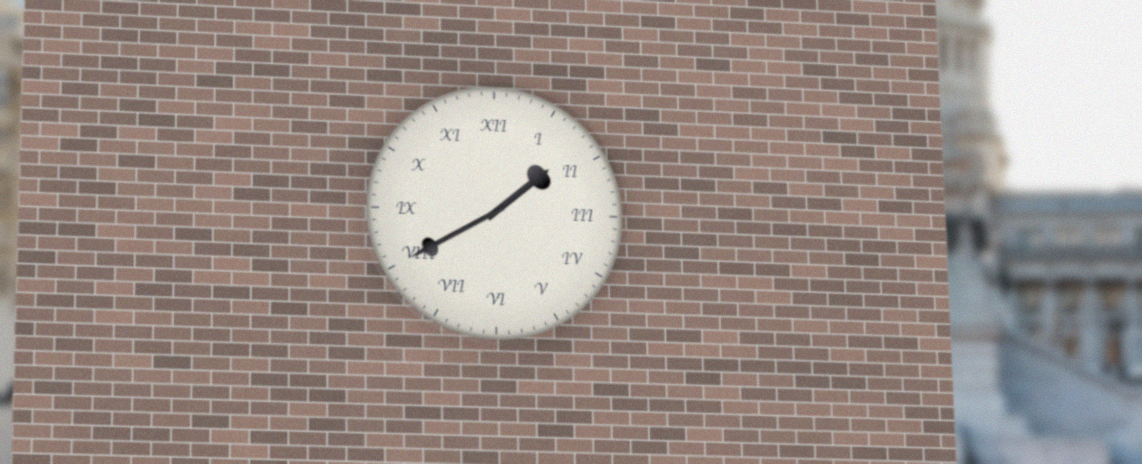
**1:40**
